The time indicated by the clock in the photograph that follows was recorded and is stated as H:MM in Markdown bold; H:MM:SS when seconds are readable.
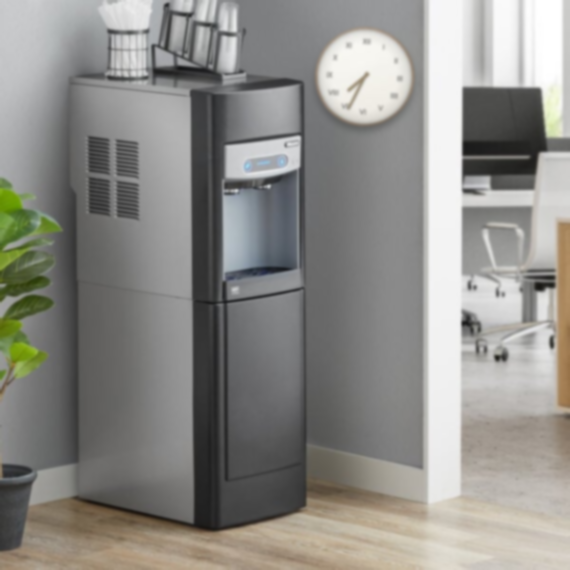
**7:34**
